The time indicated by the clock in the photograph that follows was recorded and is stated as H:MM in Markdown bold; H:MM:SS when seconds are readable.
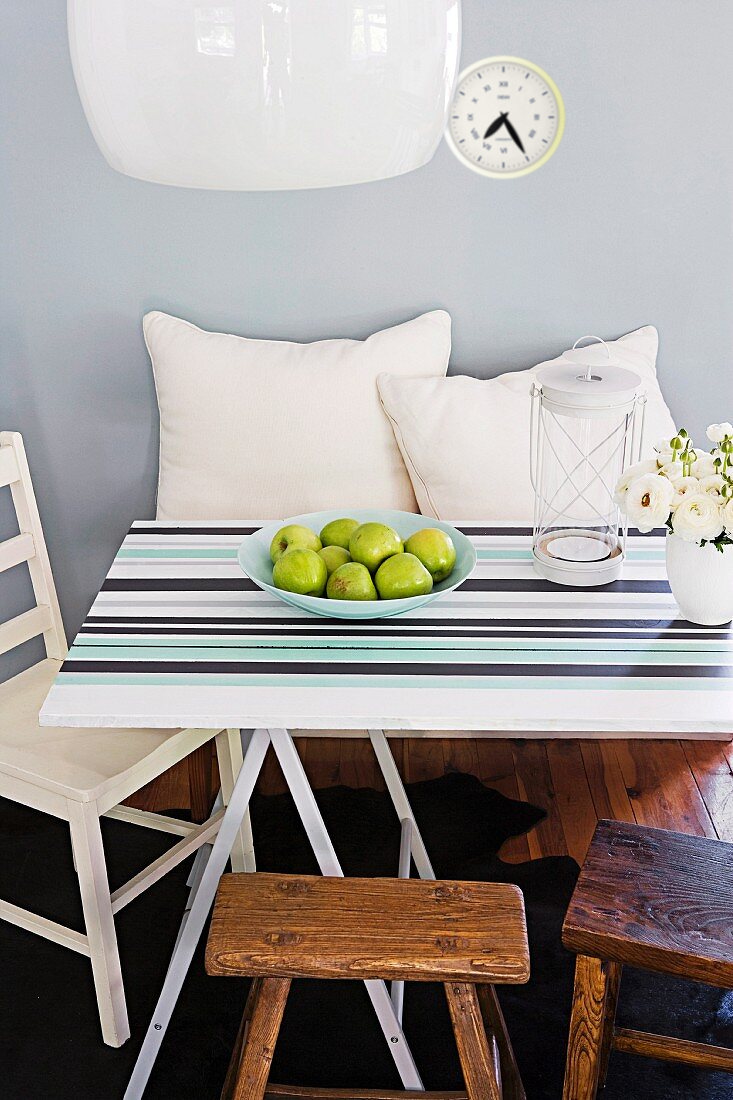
**7:25**
